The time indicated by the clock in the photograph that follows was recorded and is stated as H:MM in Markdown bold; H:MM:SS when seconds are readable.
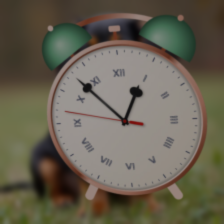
**12:52:47**
